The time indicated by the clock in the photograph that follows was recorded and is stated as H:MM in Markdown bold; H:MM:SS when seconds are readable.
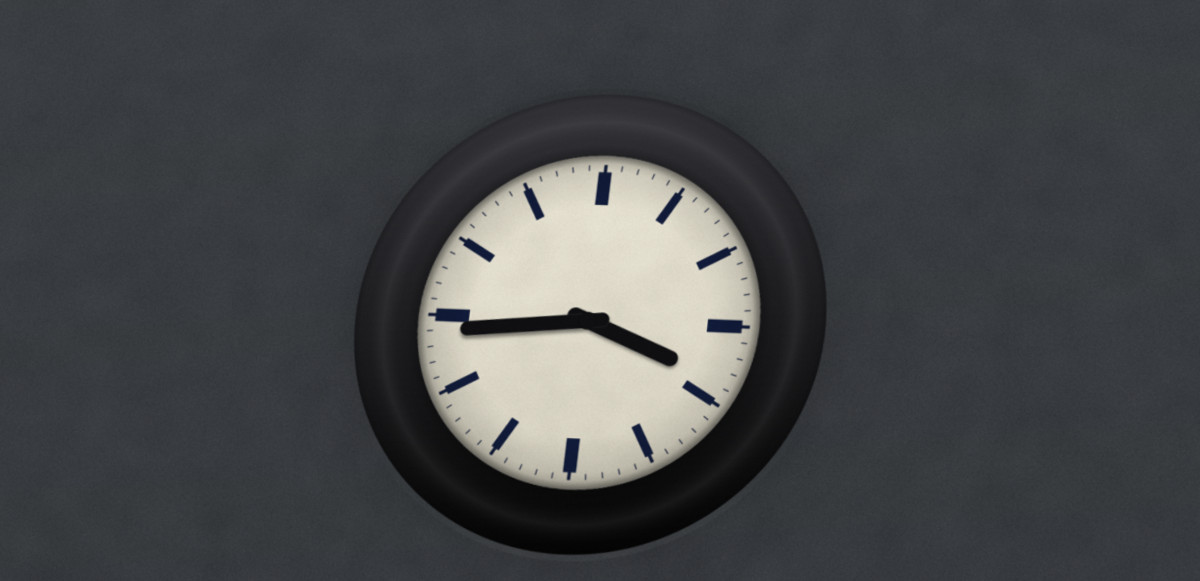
**3:44**
